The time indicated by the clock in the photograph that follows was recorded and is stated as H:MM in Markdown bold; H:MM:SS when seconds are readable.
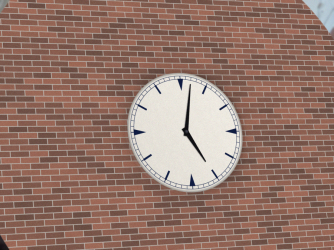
**5:02**
